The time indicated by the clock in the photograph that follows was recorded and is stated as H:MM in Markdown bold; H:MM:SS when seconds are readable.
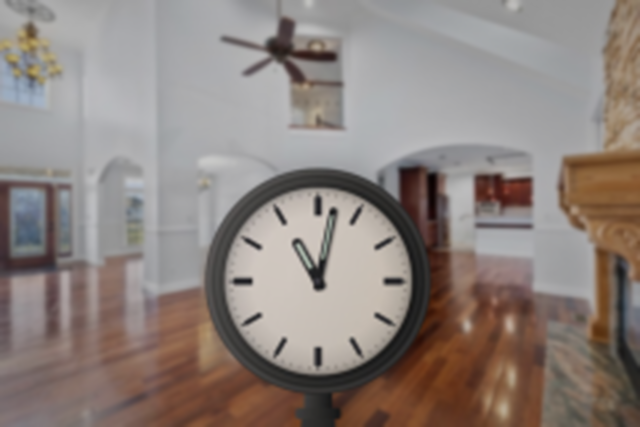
**11:02**
